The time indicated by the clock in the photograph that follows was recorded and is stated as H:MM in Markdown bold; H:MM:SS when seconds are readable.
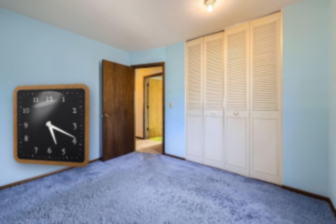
**5:19**
